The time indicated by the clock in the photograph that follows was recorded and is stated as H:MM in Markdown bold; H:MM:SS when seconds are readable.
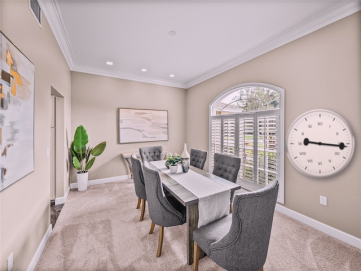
**9:16**
